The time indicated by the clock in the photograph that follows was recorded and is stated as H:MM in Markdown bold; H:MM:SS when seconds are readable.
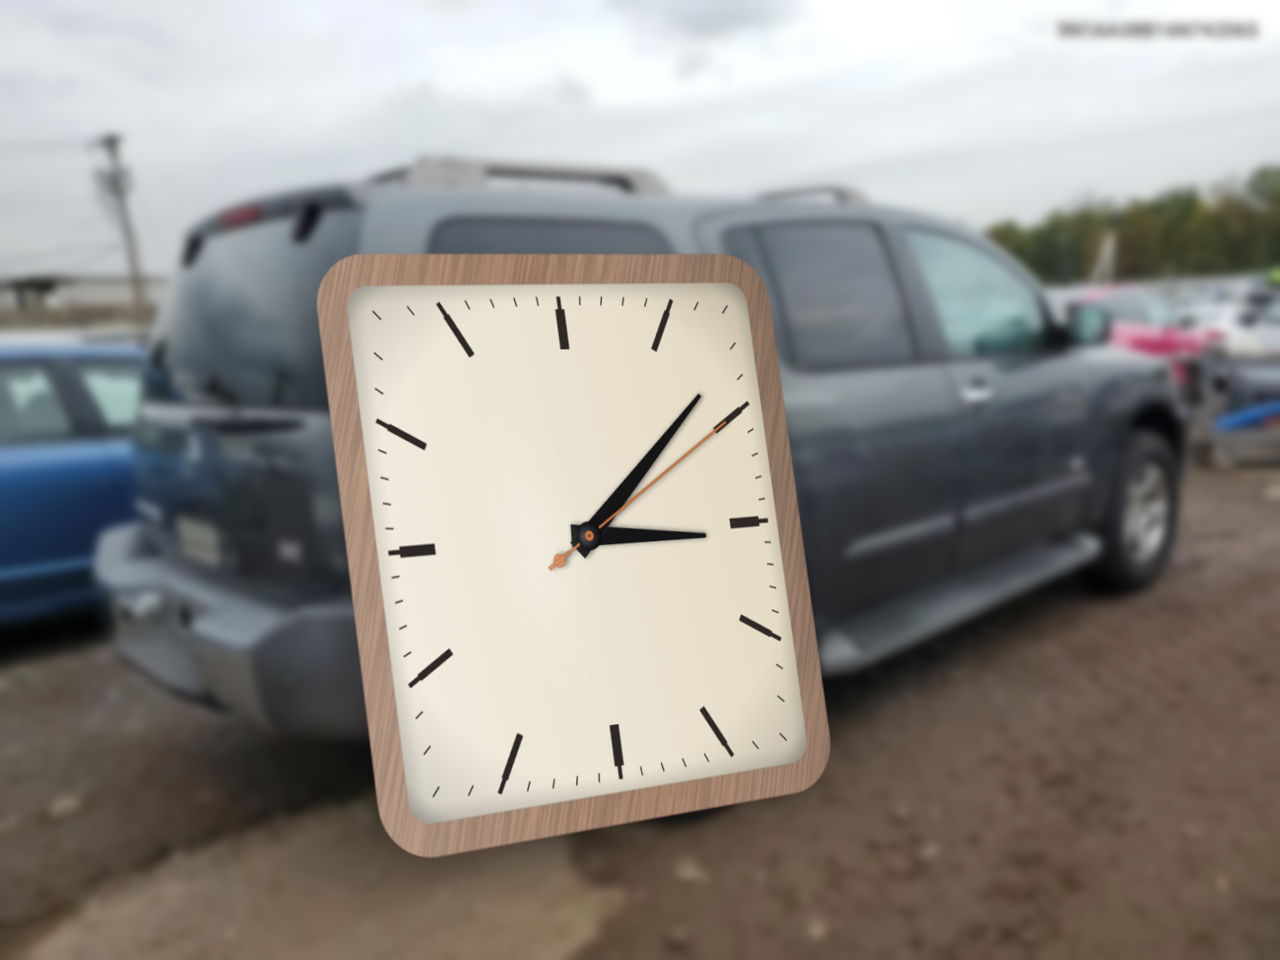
**3:08:10**
